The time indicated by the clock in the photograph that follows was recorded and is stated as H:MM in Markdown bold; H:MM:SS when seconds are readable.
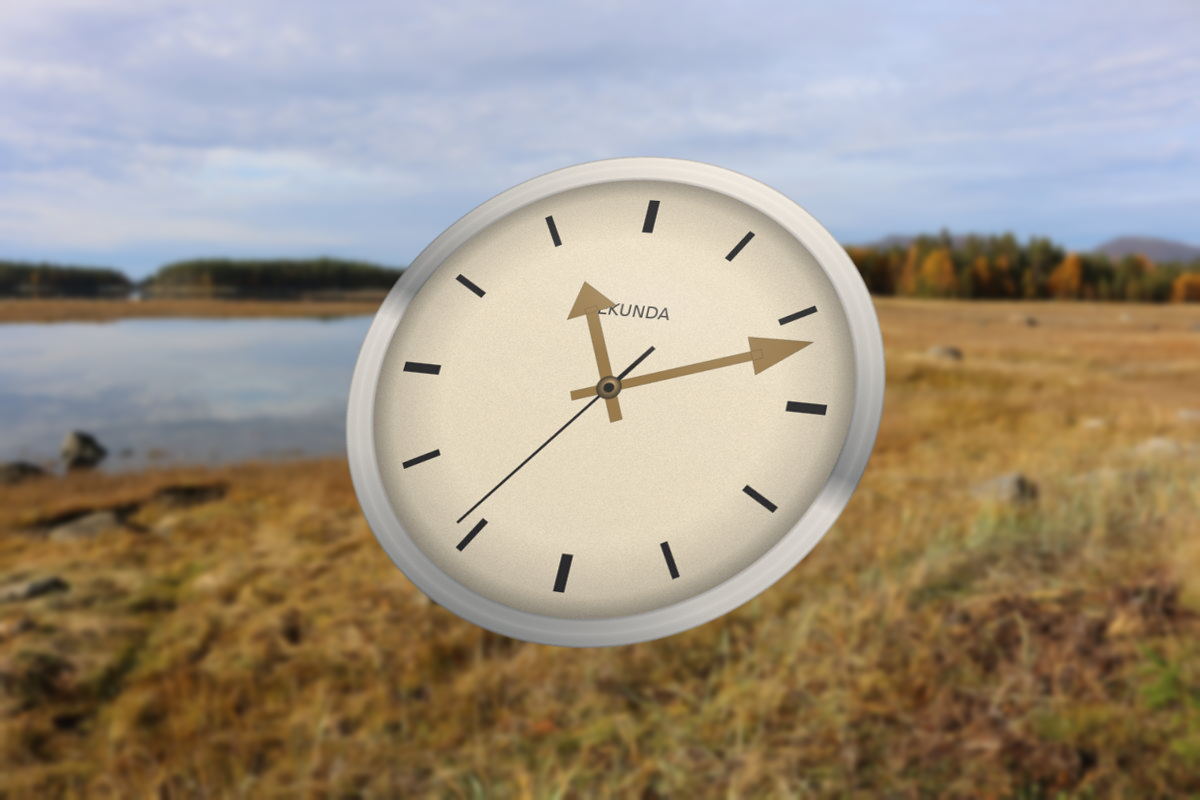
**11:11:36**
